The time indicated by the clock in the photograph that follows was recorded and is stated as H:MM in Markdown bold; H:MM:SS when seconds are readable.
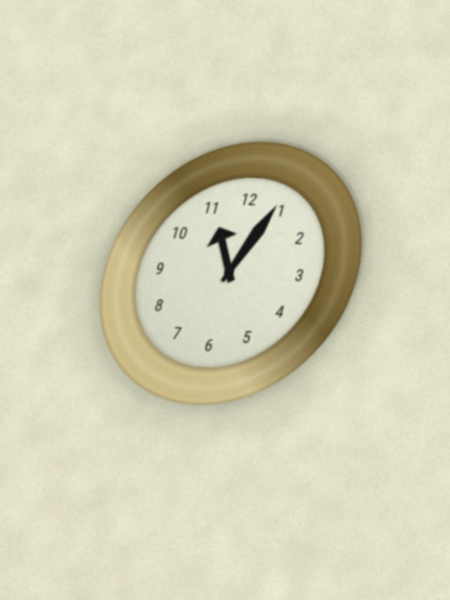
**11:04**
